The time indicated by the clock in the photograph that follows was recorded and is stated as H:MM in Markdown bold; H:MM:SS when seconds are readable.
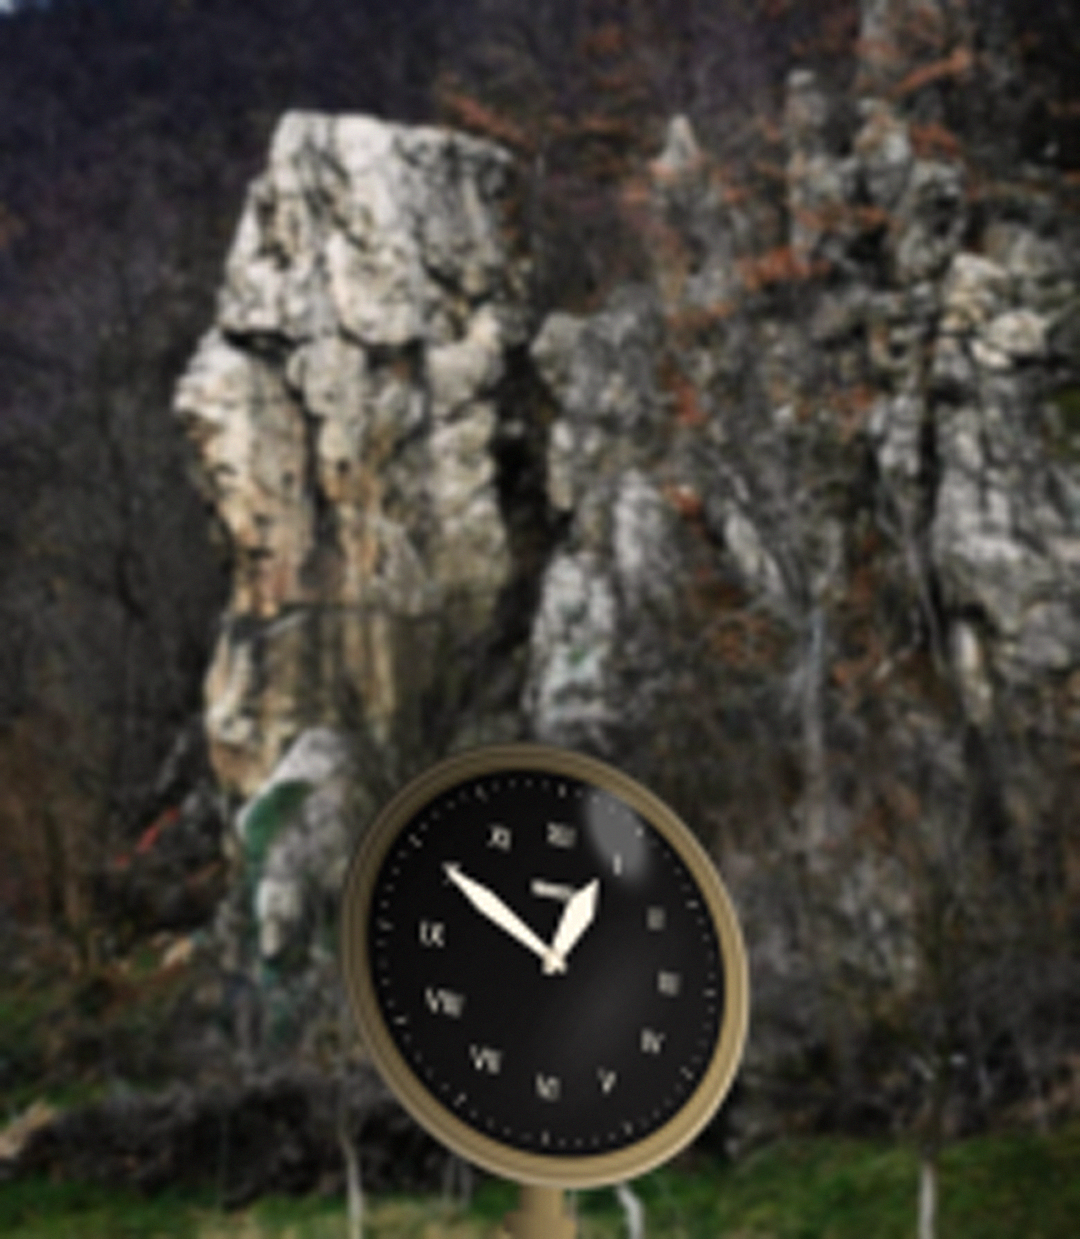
**12:50**
